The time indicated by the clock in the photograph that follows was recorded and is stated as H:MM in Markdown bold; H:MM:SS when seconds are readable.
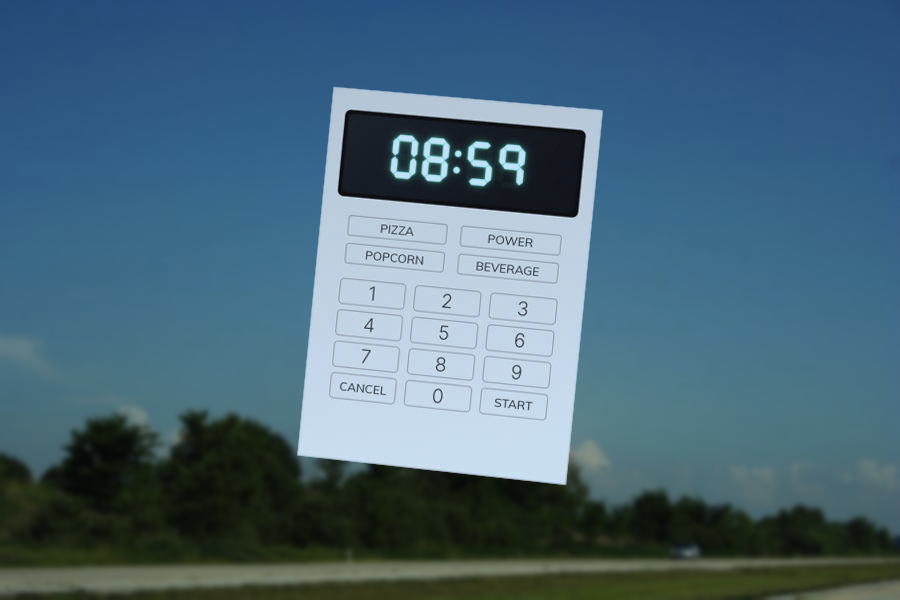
**8:59**
